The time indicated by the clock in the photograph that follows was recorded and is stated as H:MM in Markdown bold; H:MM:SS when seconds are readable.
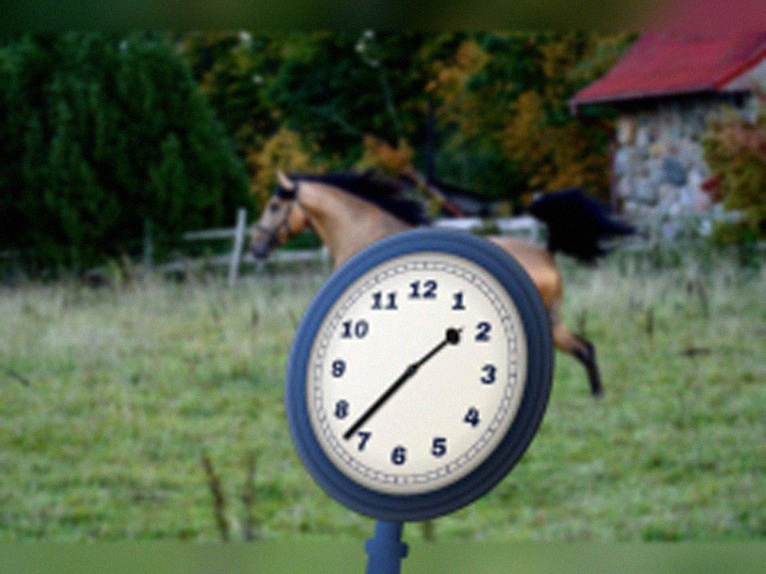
**1:37**
